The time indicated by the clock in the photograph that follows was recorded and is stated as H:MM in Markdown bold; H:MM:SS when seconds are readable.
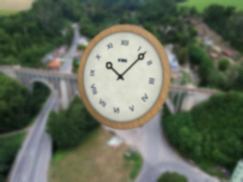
**10:07**
